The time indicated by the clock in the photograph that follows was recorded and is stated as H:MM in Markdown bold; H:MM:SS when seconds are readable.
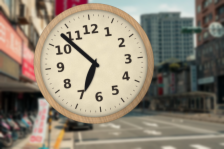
**6:53**
